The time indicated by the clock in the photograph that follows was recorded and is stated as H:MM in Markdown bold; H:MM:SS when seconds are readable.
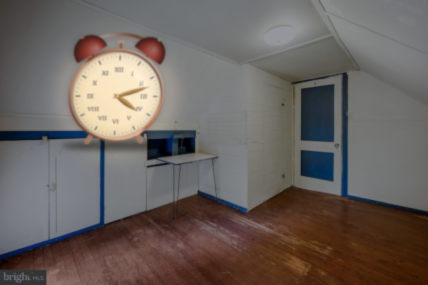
**4:12**
